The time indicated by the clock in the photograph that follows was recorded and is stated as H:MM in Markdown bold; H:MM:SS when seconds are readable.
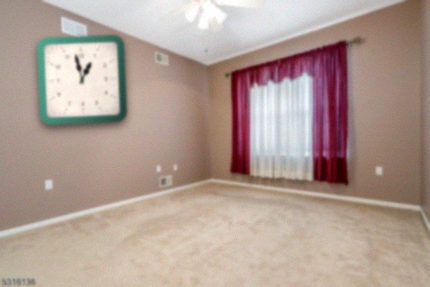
**12:58**
